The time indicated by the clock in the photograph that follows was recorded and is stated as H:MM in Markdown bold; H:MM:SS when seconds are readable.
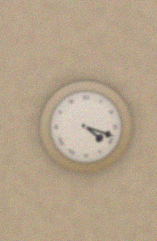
**4:18**
